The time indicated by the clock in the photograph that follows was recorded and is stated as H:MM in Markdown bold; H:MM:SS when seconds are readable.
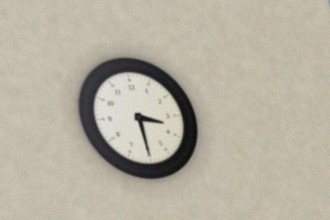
**3:30**
